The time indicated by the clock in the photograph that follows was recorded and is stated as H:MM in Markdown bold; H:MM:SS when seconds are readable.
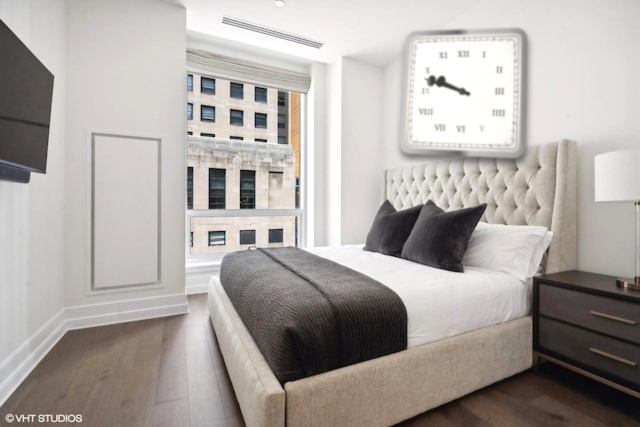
**9:48**
